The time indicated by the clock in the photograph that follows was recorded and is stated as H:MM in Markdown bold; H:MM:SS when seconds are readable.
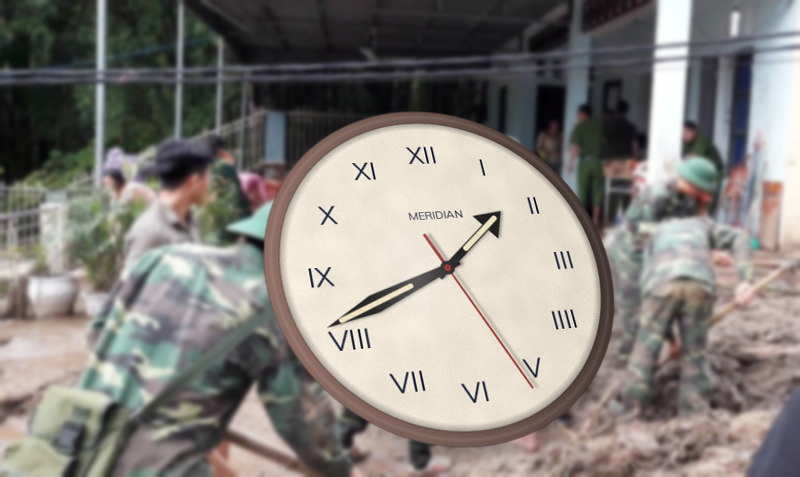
**1:41:26**
